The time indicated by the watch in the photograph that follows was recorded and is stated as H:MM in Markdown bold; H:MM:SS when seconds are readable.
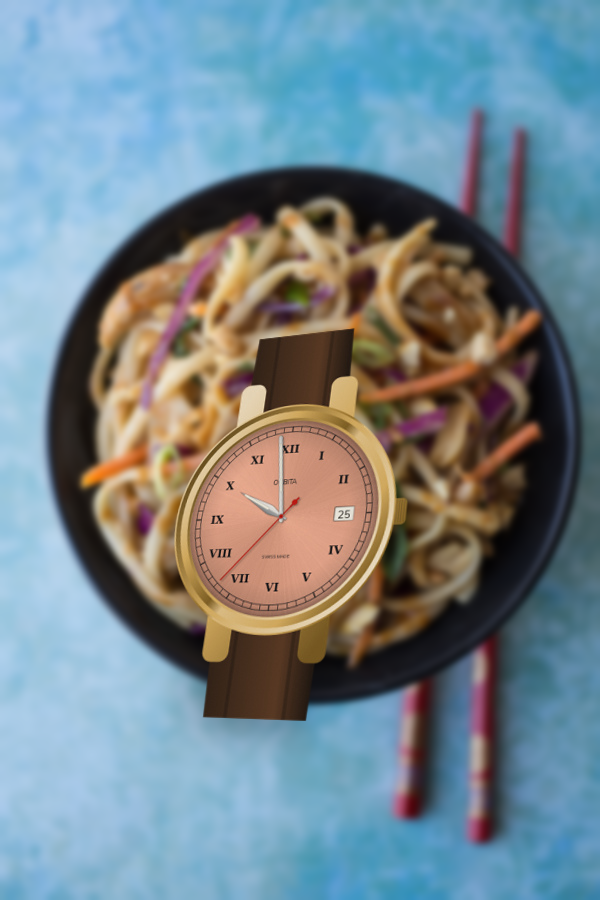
**9:58:37**
